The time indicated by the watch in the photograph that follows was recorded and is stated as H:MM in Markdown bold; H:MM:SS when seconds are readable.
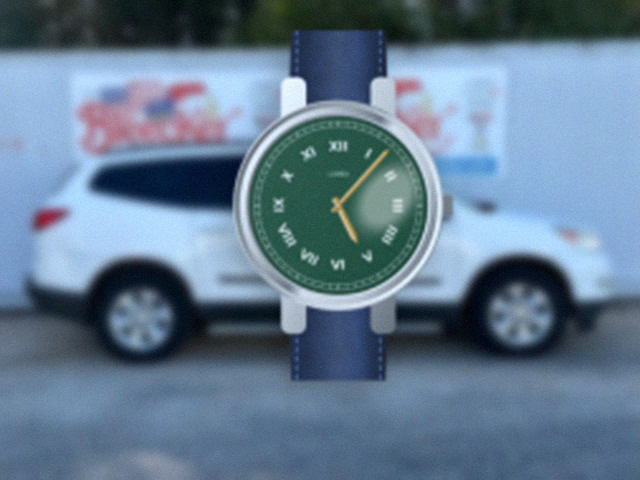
**5:07**
